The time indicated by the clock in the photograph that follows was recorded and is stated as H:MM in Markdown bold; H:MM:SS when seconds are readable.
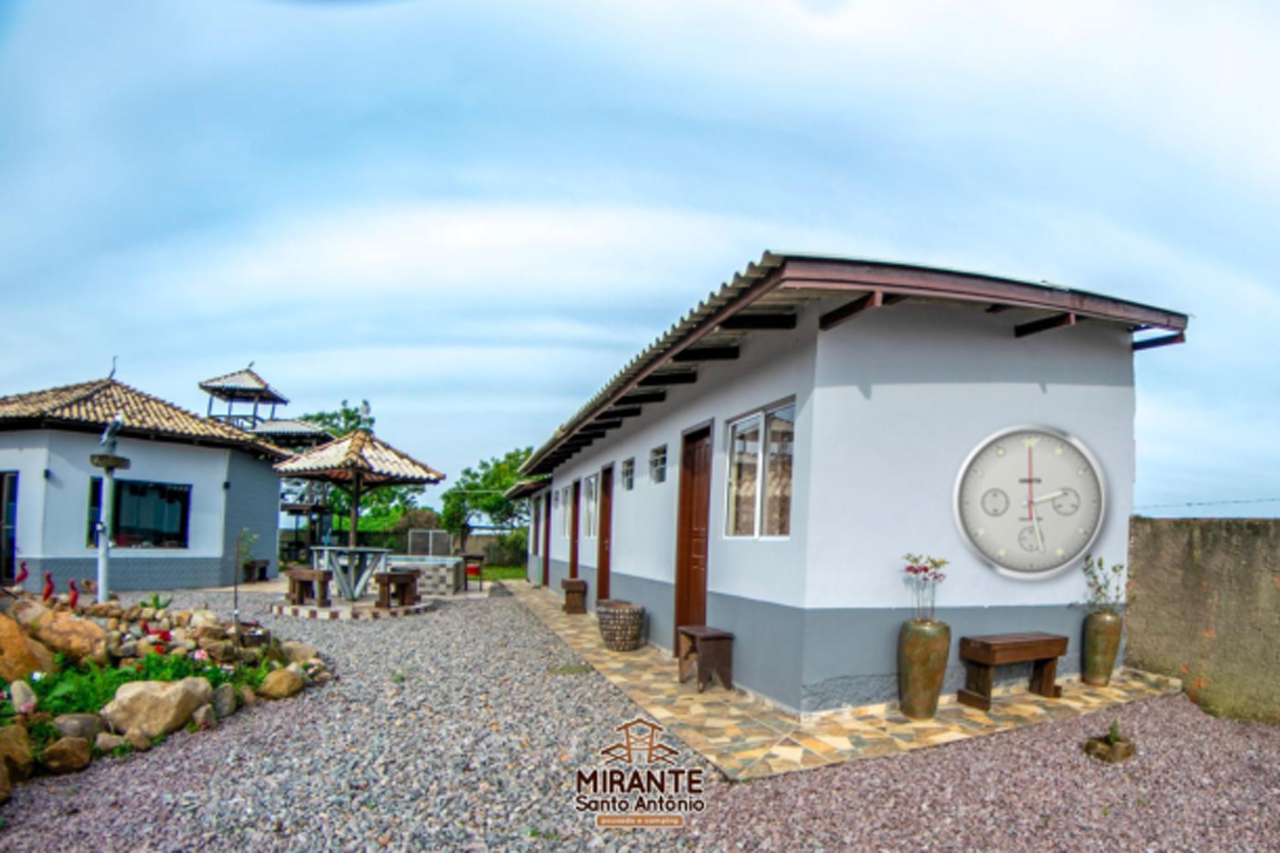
**2:28**
